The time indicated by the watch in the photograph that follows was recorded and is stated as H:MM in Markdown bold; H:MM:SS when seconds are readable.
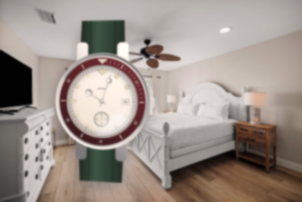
**10:03**
